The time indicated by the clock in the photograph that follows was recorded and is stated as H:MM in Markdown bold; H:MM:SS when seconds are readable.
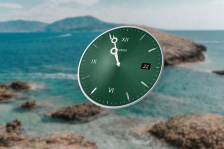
**10:56**
